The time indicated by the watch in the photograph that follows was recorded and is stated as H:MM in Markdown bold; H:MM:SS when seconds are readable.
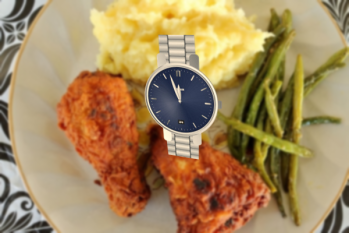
**11:57**
